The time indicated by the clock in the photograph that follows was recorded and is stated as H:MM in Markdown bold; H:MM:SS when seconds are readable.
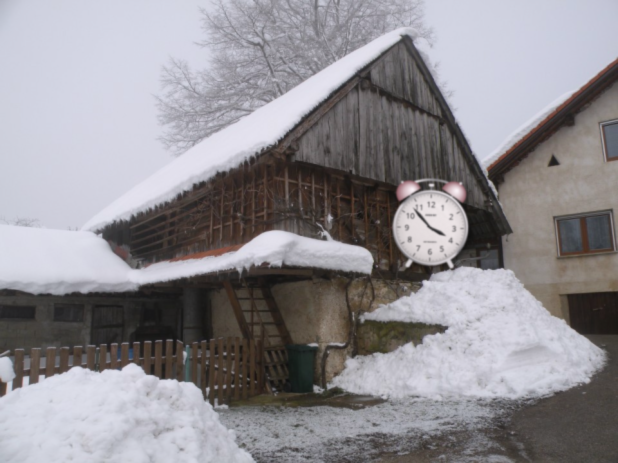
**3:53**
